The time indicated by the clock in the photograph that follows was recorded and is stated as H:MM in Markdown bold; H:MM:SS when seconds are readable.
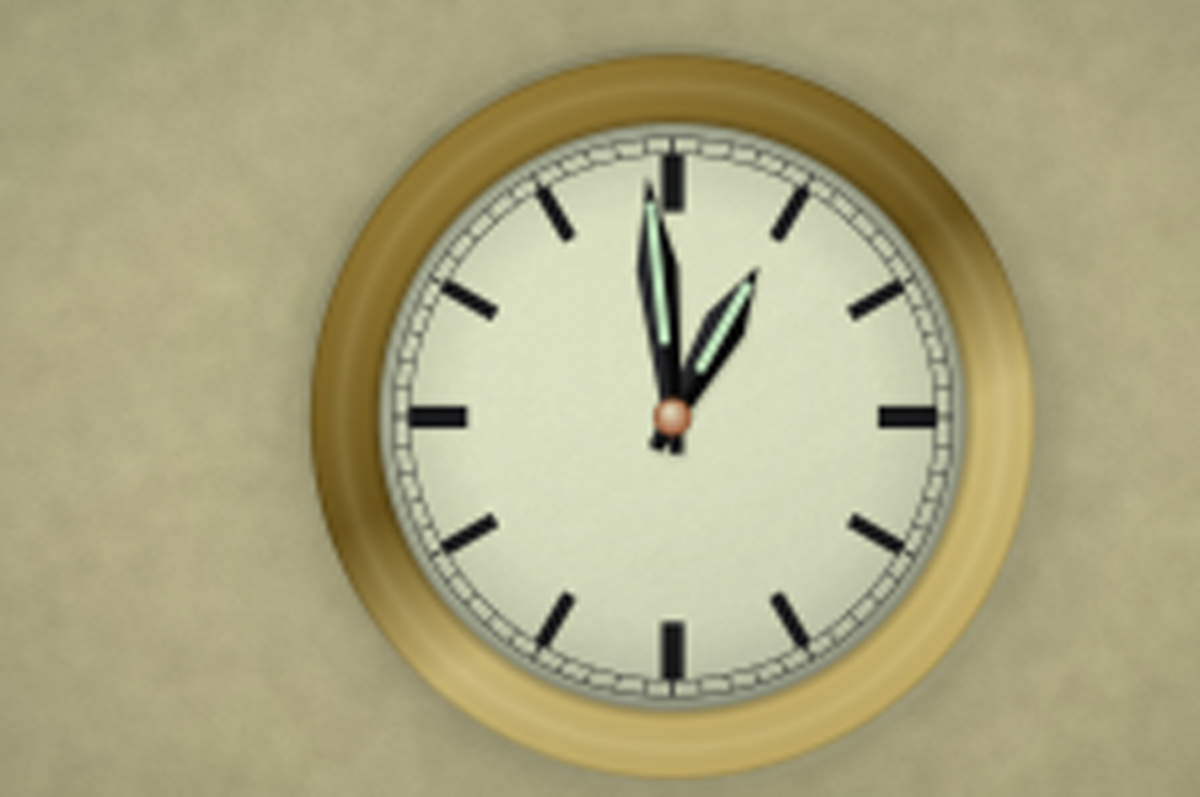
**12:59**
